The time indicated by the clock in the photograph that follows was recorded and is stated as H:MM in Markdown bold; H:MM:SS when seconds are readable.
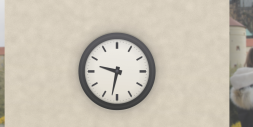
**9:32**
